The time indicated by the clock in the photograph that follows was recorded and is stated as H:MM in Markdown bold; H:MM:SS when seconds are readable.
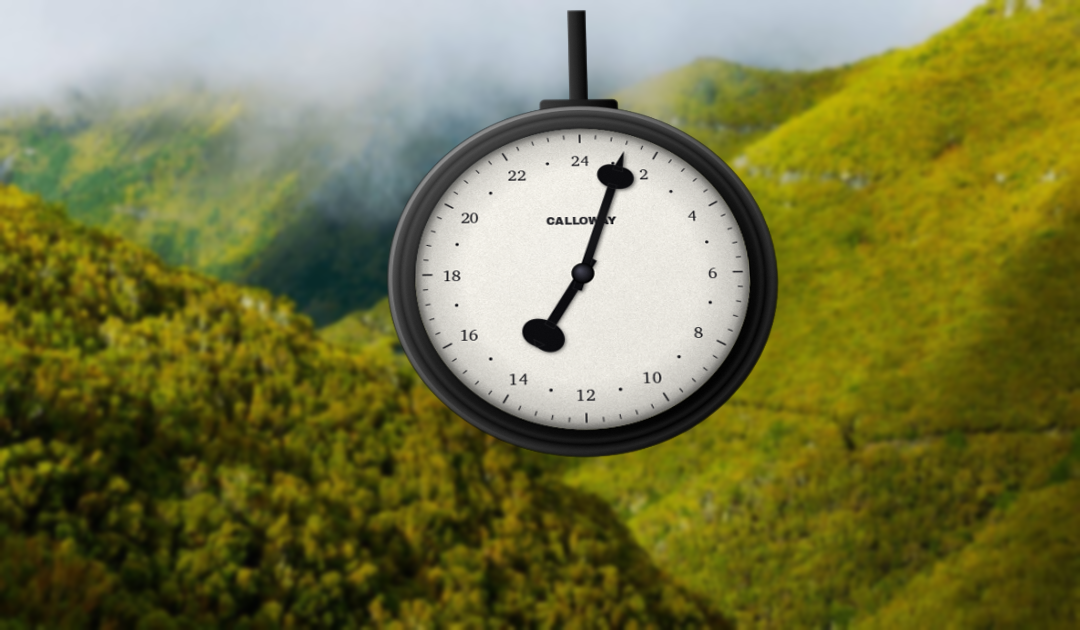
**14:03**
